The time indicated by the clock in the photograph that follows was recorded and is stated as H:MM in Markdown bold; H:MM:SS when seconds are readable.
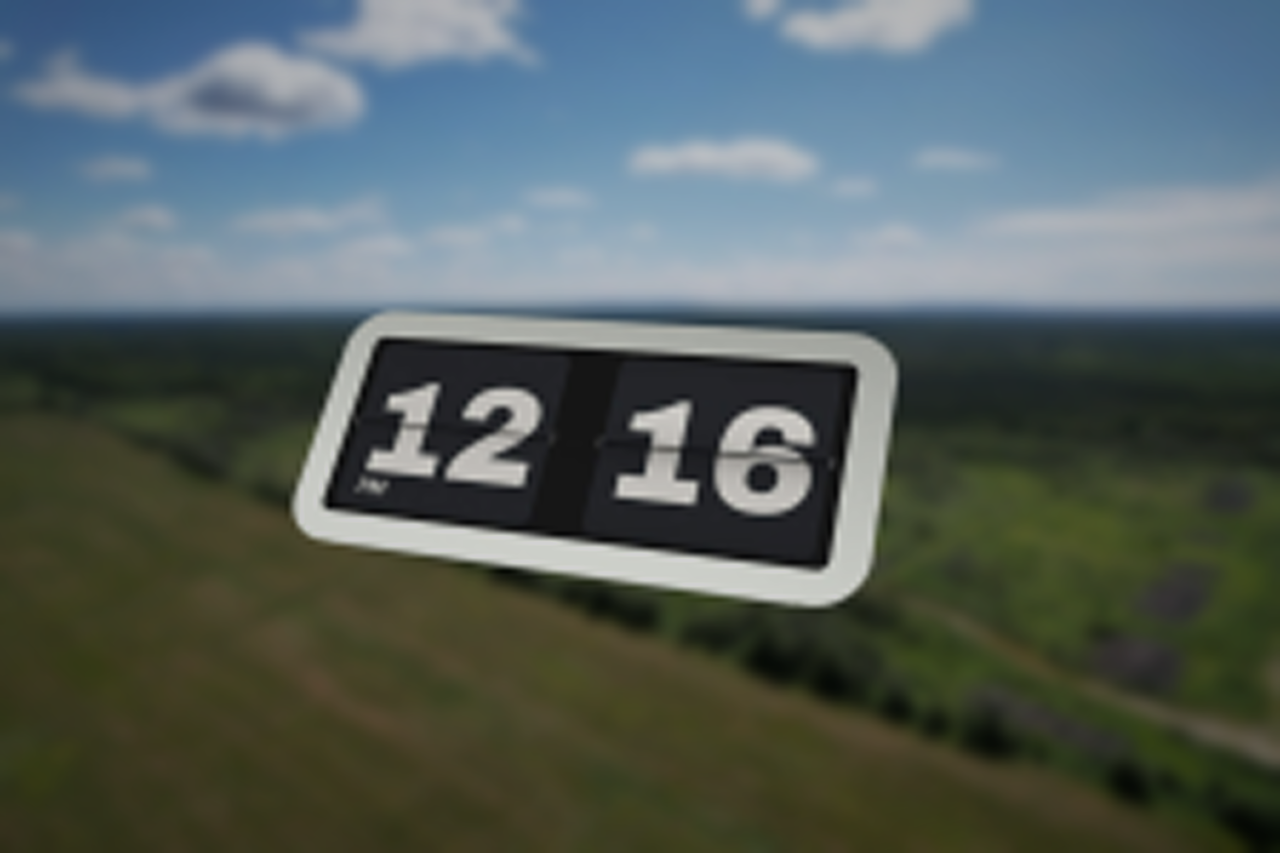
**12:16**
